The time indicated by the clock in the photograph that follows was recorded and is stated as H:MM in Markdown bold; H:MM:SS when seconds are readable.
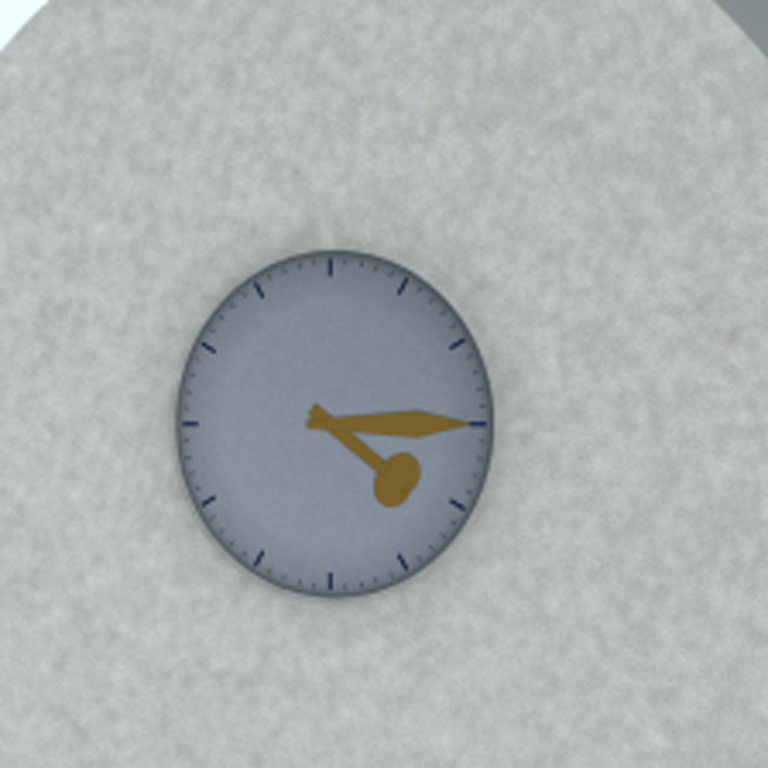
**4:15**
